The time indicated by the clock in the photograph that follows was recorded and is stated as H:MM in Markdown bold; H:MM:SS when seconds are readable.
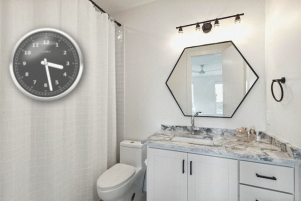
**3:28**
